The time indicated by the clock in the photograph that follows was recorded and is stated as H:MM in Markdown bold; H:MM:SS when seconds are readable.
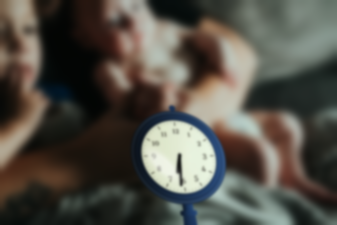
**6:31**
